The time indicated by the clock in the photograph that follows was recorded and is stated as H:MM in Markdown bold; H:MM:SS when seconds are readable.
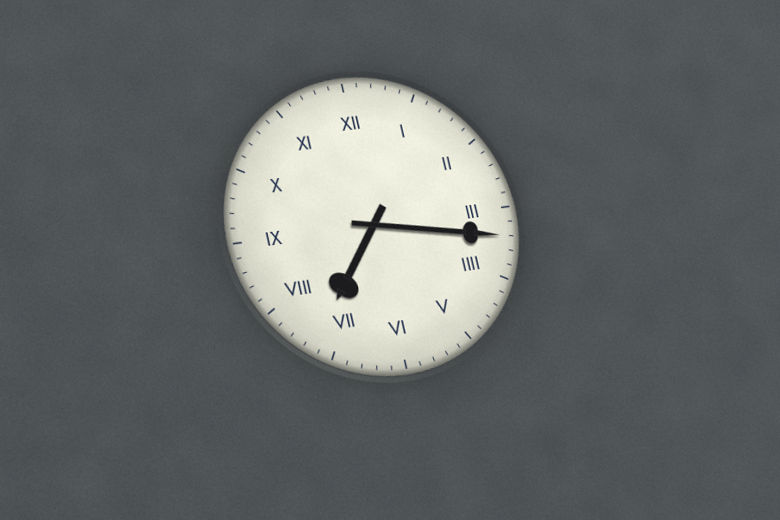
**7:17**
